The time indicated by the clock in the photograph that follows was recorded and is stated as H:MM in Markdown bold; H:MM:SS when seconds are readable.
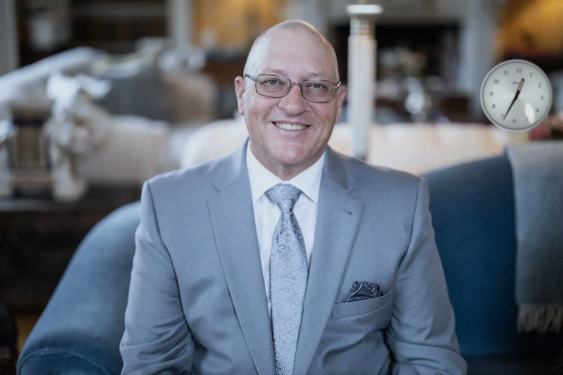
**12:34**
